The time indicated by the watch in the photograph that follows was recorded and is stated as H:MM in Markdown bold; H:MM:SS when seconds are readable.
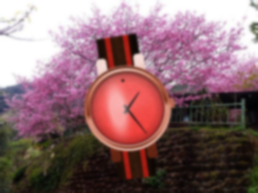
**1:25**
